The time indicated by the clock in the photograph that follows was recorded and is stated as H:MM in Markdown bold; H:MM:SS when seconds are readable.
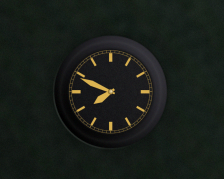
**7:49**
